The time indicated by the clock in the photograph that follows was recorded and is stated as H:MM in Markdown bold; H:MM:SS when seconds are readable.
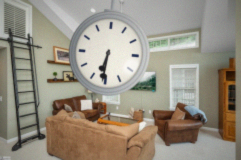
**6:31**
